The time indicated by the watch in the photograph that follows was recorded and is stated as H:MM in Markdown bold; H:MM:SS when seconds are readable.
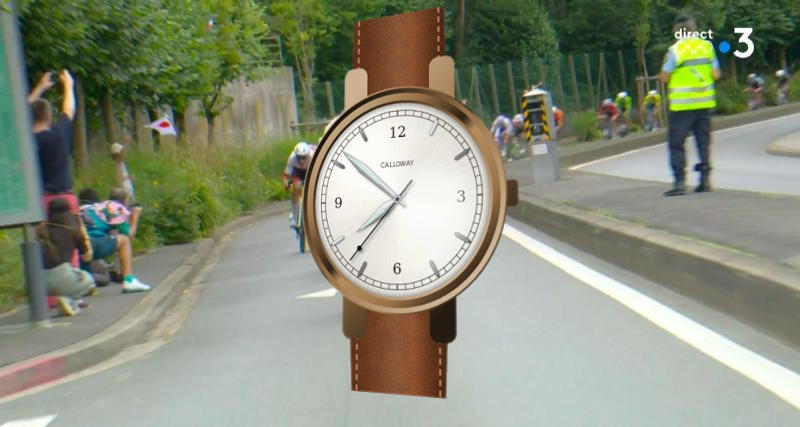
**7:51:37**
